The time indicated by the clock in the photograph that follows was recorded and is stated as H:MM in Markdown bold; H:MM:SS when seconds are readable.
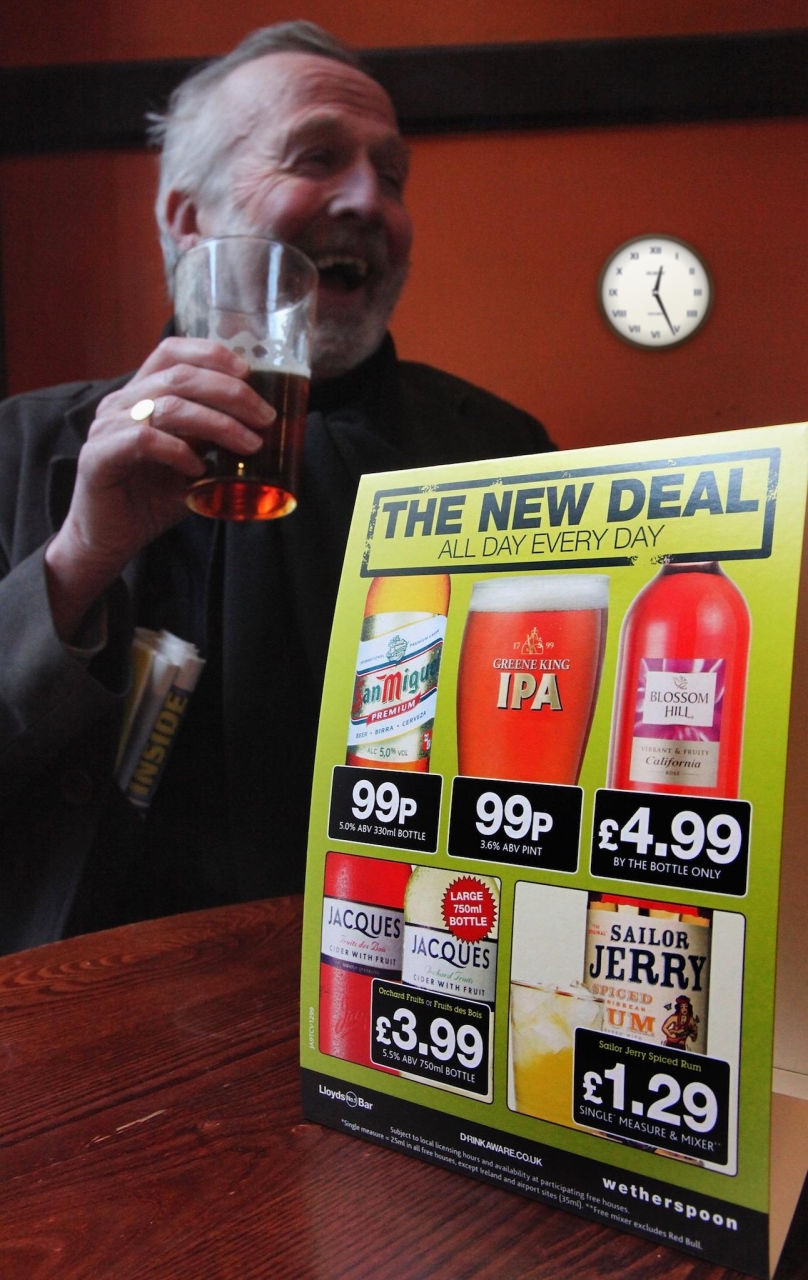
**12:26**
